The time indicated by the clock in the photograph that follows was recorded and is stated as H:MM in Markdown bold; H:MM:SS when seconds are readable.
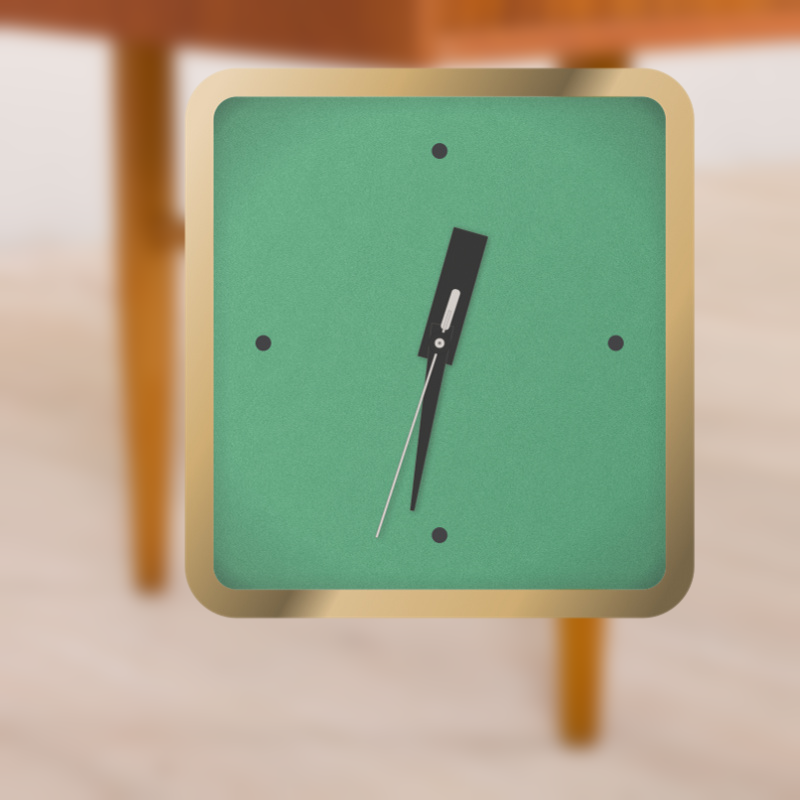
**12:31:33**
